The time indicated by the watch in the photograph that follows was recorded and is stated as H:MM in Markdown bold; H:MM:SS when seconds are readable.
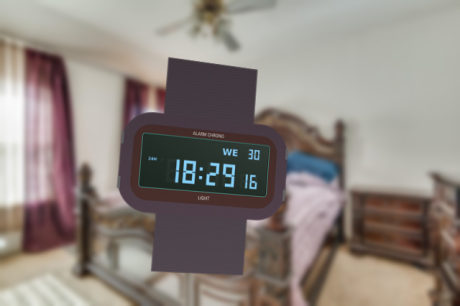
**18:29:16**
